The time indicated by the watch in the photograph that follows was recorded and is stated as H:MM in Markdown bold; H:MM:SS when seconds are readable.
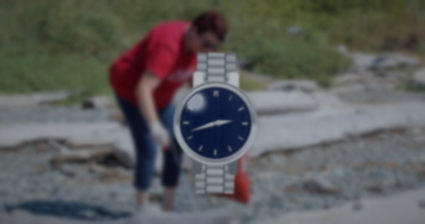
**2:42**
